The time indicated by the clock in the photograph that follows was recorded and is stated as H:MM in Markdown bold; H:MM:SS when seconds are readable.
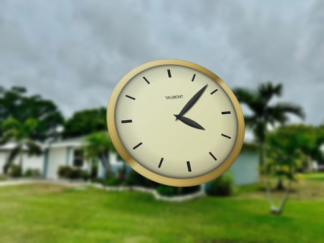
**4:08**
